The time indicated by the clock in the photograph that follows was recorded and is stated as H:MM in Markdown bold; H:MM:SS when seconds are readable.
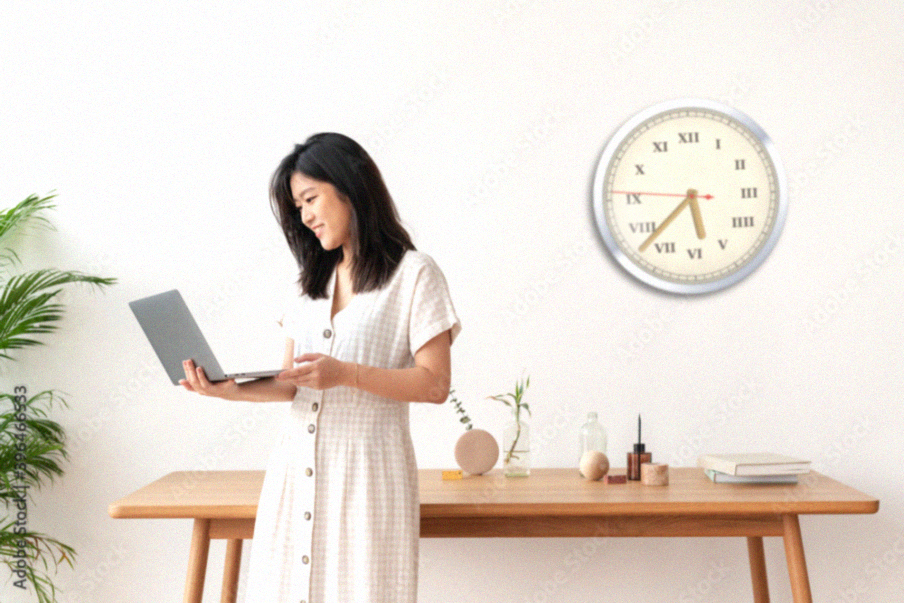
**5:37:46**
